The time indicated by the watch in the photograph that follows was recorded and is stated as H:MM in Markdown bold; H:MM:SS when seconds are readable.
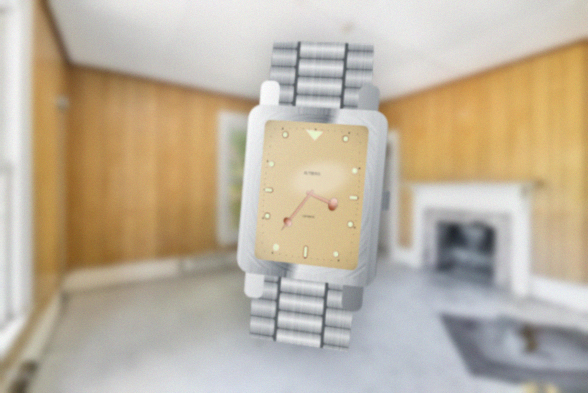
**3:36**
